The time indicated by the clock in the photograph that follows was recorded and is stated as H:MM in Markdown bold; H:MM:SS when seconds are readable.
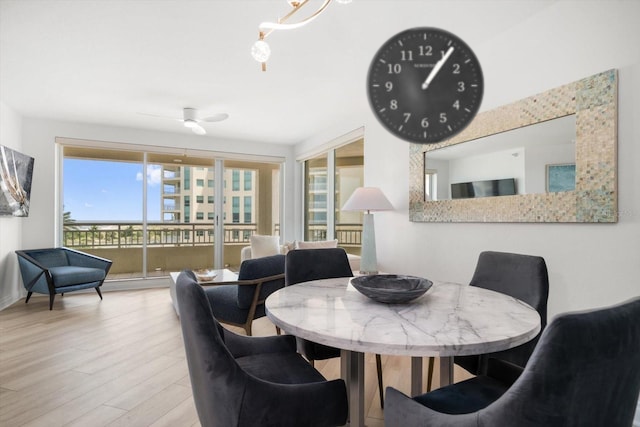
**1:06**
